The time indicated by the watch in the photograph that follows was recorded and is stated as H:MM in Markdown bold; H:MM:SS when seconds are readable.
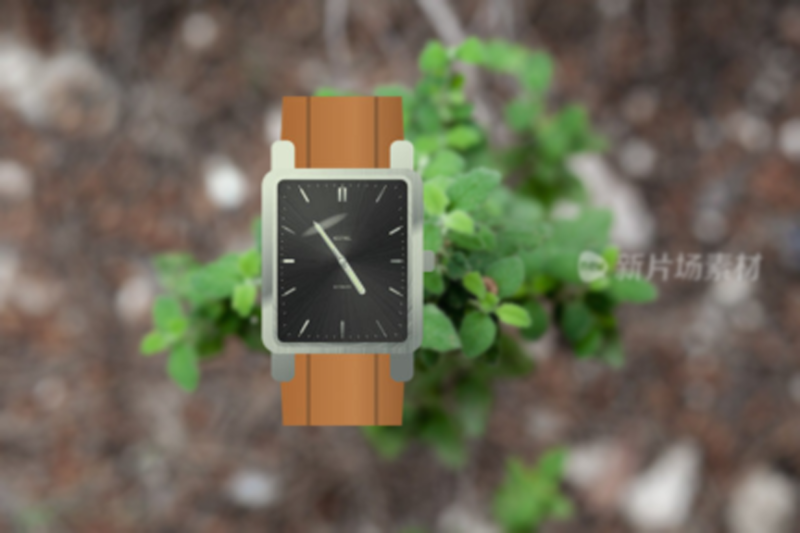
**4:54**
